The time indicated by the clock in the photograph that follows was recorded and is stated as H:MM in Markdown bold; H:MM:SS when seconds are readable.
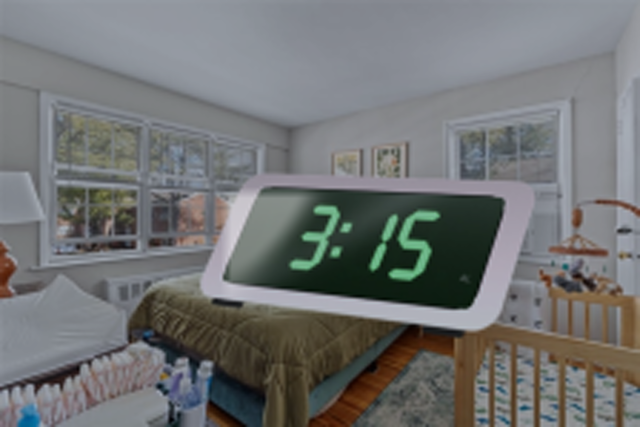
**3:15**
